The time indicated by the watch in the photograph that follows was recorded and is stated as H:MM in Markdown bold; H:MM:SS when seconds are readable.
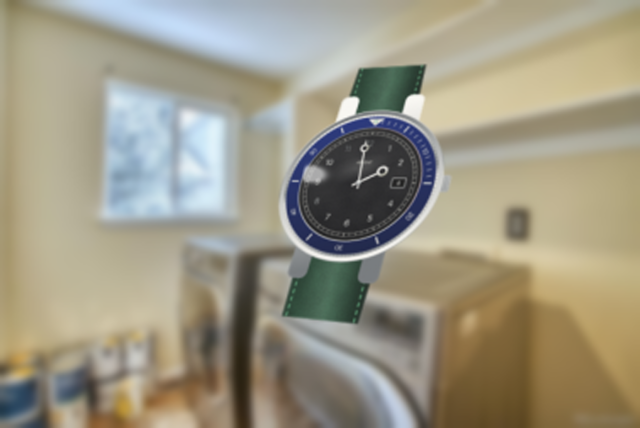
**1:59**
